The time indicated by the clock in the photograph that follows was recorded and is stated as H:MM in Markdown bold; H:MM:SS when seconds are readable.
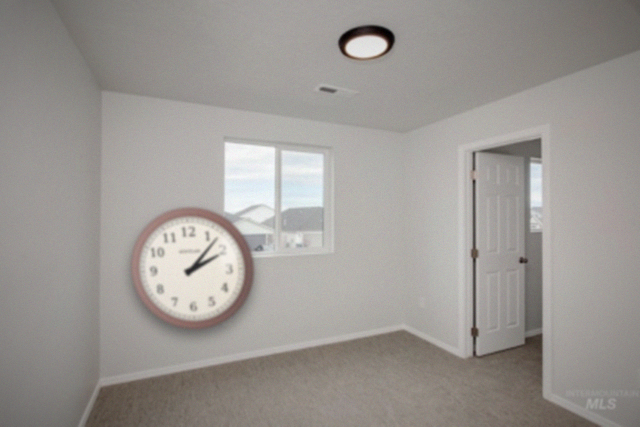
**2:07**
